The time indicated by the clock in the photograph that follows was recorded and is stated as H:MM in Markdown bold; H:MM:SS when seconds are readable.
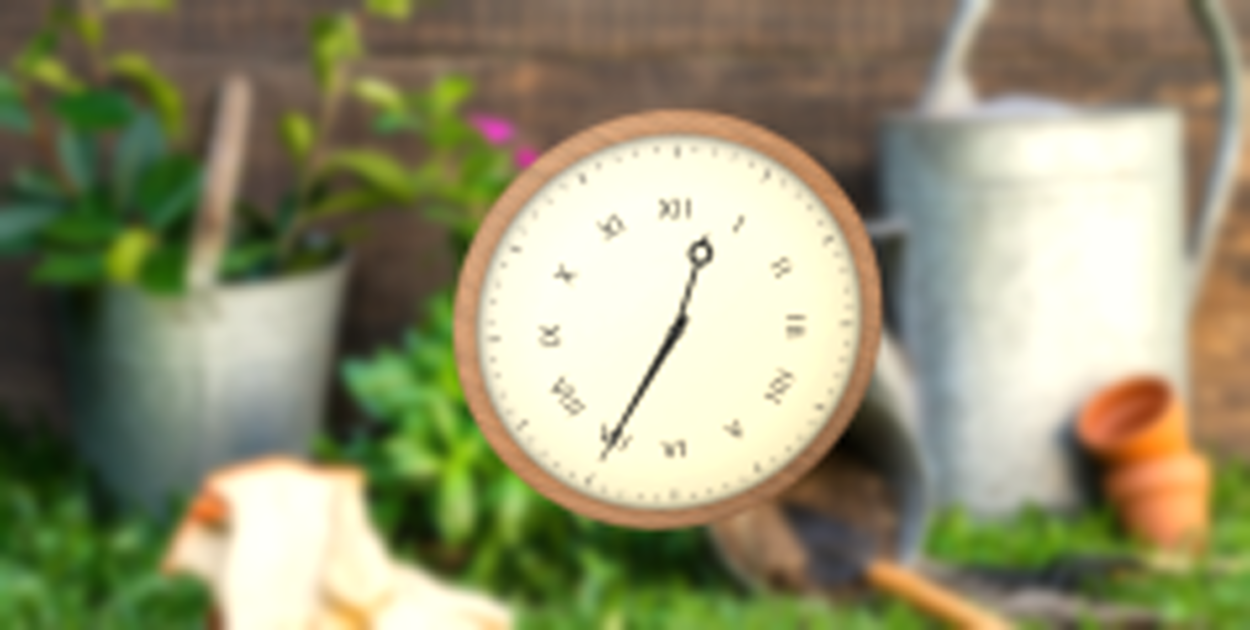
**12:35**
